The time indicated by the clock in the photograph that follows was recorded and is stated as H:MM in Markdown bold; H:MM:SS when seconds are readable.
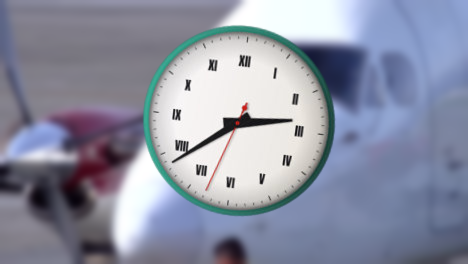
**2:38:33**
